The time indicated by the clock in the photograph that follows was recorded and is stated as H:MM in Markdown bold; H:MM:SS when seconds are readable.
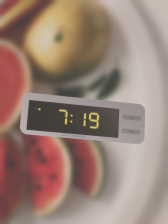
**7:19**
